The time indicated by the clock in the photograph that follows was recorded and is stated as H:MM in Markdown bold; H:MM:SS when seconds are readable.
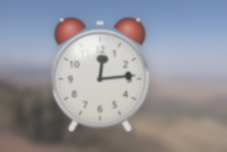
**12:14**
